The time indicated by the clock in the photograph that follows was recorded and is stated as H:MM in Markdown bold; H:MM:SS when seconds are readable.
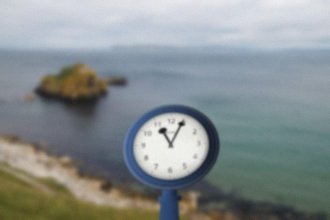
**11:04**
